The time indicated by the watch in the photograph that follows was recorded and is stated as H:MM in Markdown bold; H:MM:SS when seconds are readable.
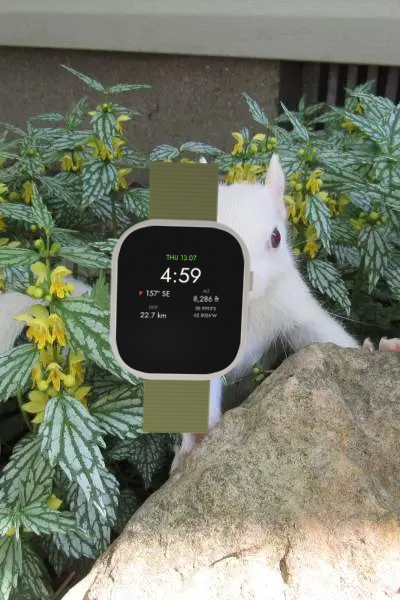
**4:59**
